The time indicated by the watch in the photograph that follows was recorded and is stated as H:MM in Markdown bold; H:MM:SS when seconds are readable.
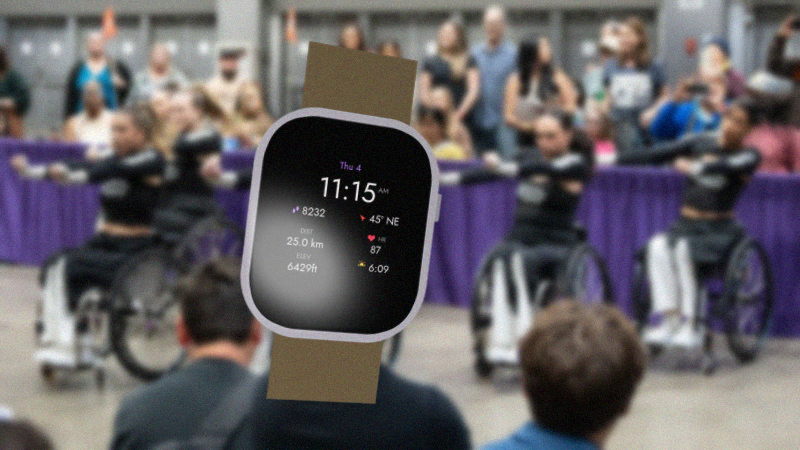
**11:15**
